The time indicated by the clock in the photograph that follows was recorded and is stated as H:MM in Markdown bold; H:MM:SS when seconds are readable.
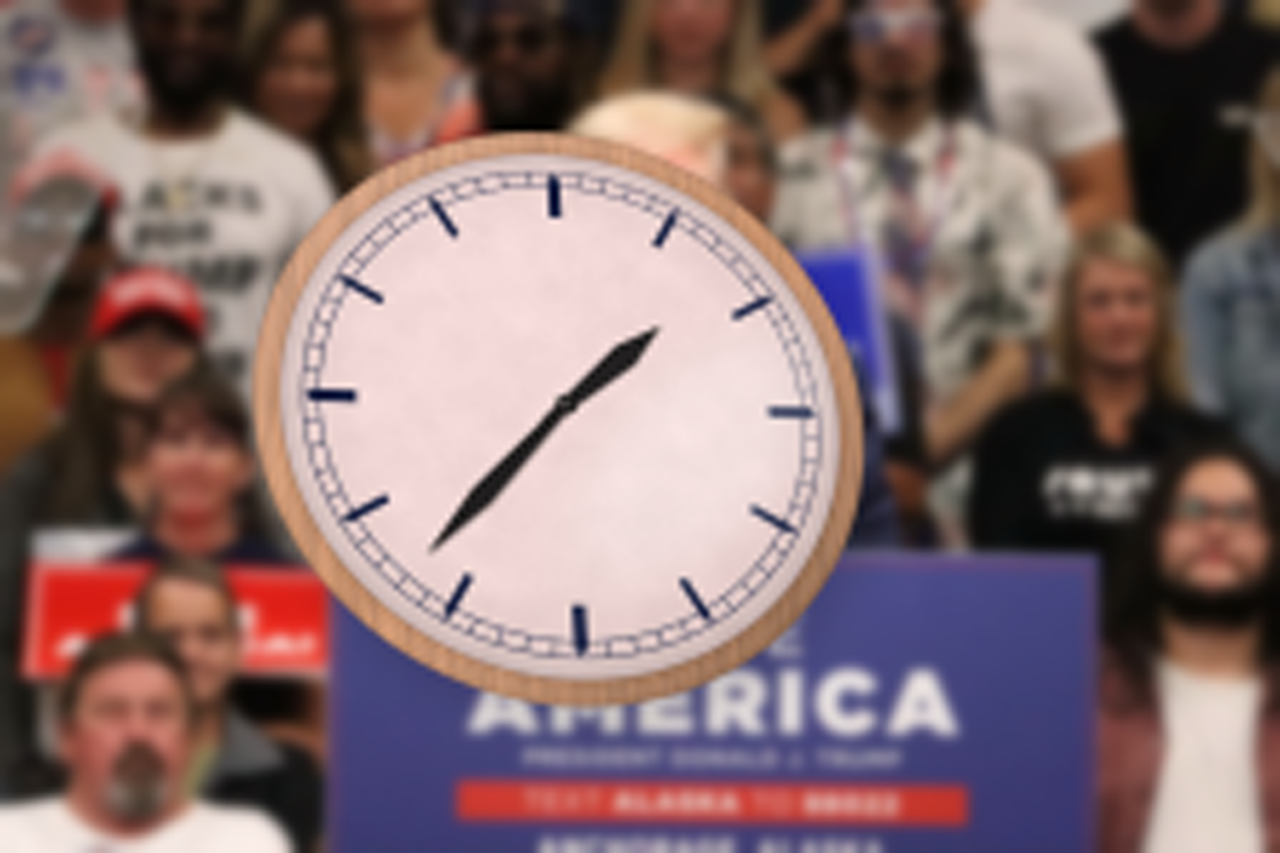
**1:37**
